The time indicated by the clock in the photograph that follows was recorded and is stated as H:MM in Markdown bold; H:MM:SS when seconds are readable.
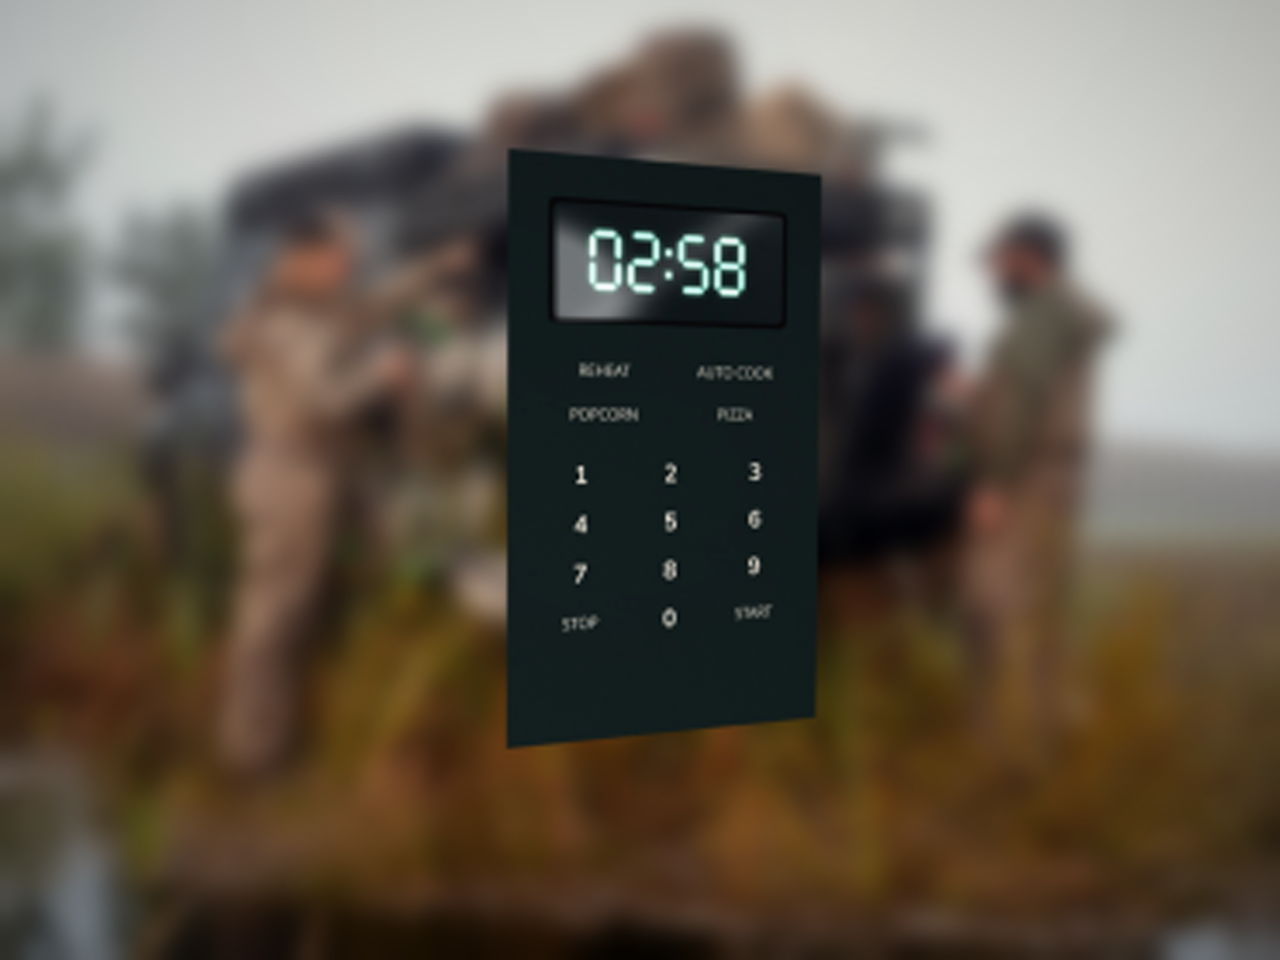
**2:58**
